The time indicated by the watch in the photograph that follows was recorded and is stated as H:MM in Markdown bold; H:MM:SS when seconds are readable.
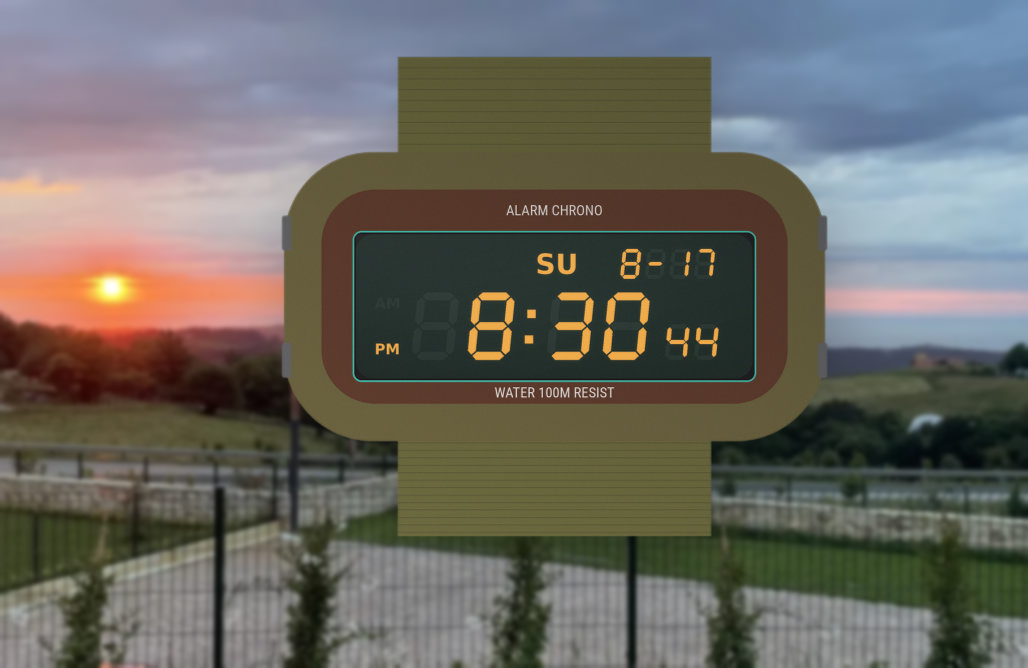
**8:30:44**
